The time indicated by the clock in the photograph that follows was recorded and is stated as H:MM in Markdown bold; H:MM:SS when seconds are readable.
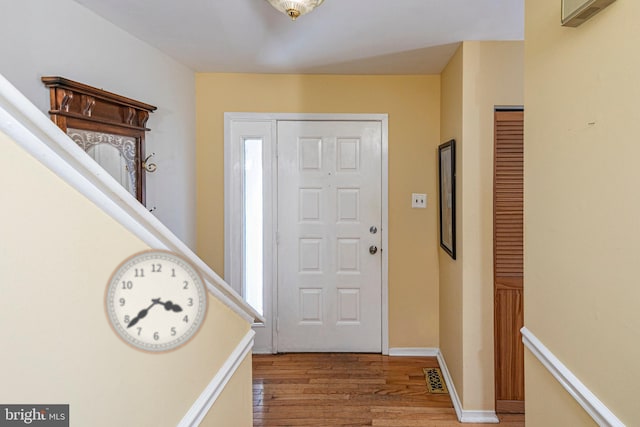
**3:38**
